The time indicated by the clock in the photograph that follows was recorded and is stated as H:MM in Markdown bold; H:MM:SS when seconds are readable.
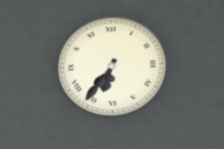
**6:36**
